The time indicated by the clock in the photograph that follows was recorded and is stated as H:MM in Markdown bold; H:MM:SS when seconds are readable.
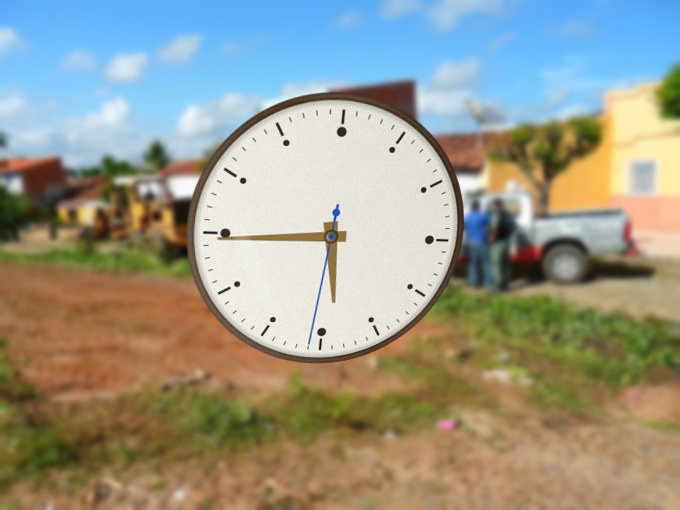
**5:44:31**
